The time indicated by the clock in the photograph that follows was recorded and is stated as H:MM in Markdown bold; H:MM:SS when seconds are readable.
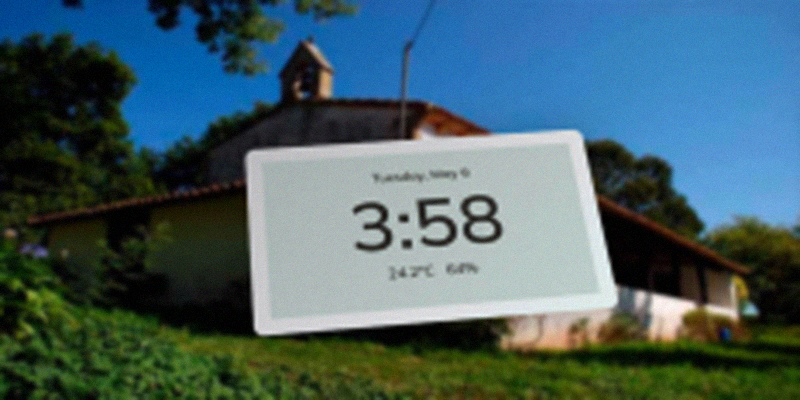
**3:58**
